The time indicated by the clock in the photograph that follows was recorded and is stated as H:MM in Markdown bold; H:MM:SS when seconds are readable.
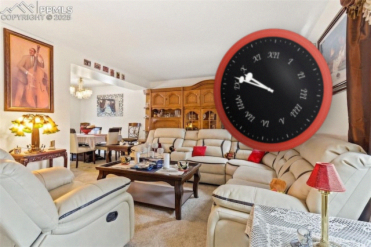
**9:47**
